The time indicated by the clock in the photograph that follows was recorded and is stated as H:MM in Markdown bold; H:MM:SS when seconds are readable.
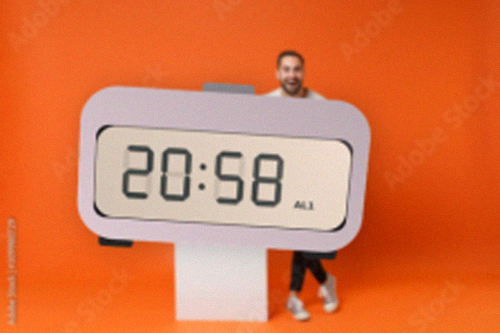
**20:58**
